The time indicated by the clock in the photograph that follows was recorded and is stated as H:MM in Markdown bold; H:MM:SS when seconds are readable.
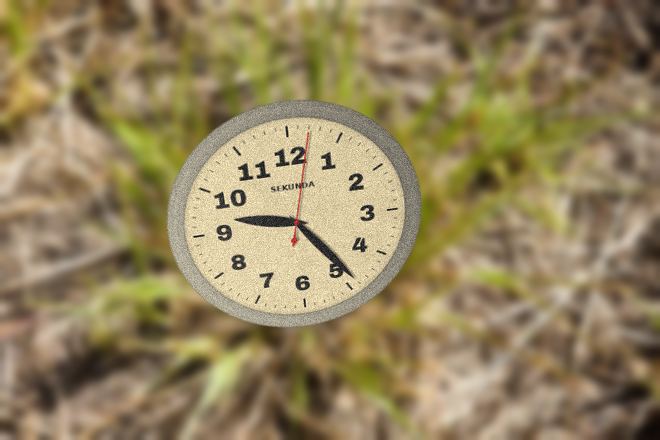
**9:24:02**
